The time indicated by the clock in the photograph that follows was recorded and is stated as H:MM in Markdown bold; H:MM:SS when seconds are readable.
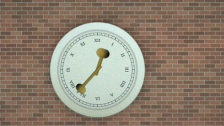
**12:37**
